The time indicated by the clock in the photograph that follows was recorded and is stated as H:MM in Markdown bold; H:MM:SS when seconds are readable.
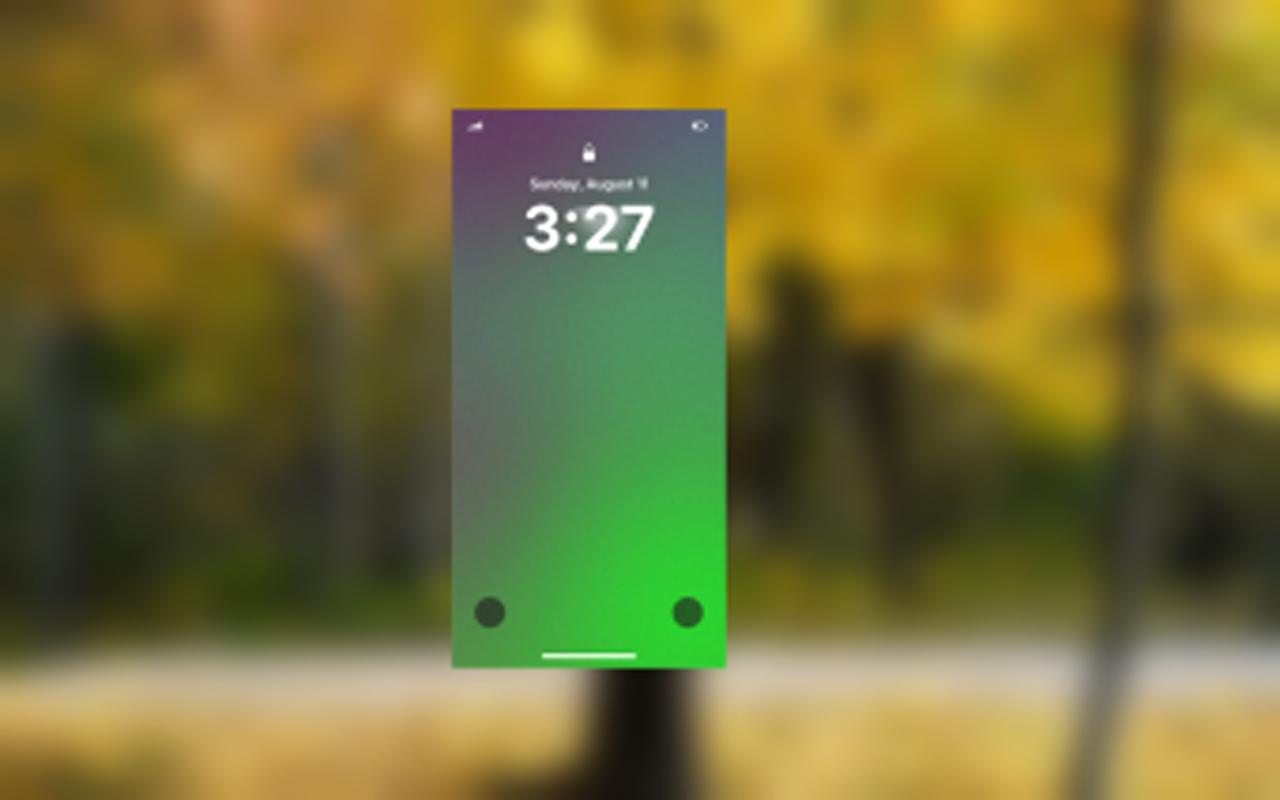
**3:27**
